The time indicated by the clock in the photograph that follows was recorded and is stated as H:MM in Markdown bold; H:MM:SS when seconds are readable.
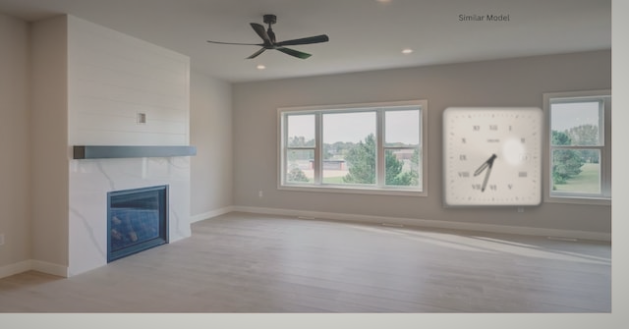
**7:33**
